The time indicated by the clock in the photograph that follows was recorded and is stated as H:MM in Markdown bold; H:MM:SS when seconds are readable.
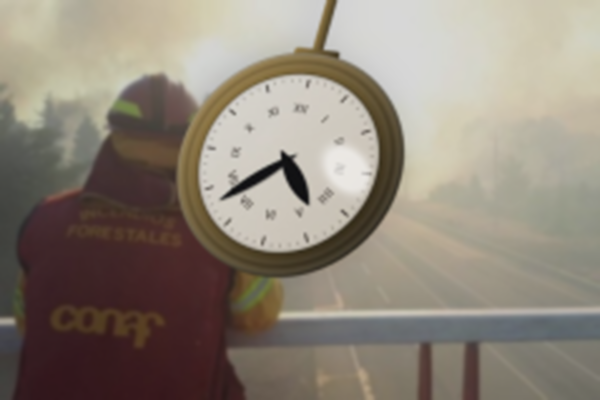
**4:38**
